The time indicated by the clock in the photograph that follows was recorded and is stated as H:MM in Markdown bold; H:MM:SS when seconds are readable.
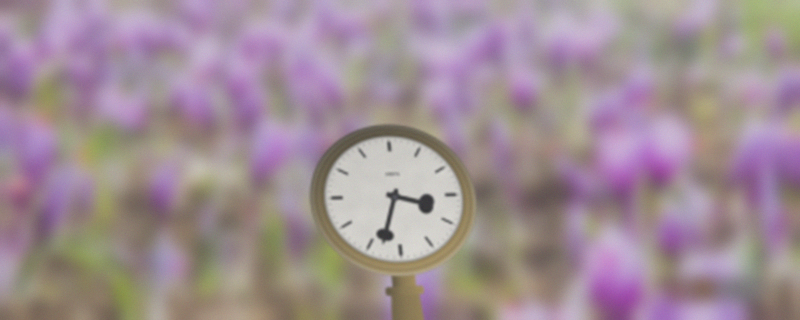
**3:33**
